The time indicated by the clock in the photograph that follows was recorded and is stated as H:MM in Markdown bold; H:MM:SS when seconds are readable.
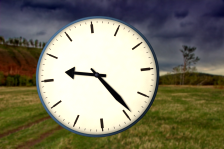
**9:24**
